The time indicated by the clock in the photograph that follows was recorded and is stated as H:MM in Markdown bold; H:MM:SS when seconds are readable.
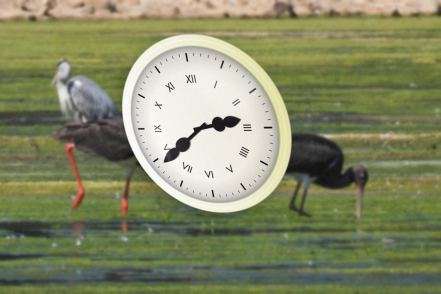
**2:39**
